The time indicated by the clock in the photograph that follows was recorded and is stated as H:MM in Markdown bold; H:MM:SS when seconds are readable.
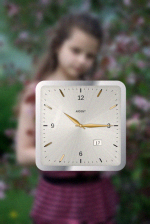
**10:15**
